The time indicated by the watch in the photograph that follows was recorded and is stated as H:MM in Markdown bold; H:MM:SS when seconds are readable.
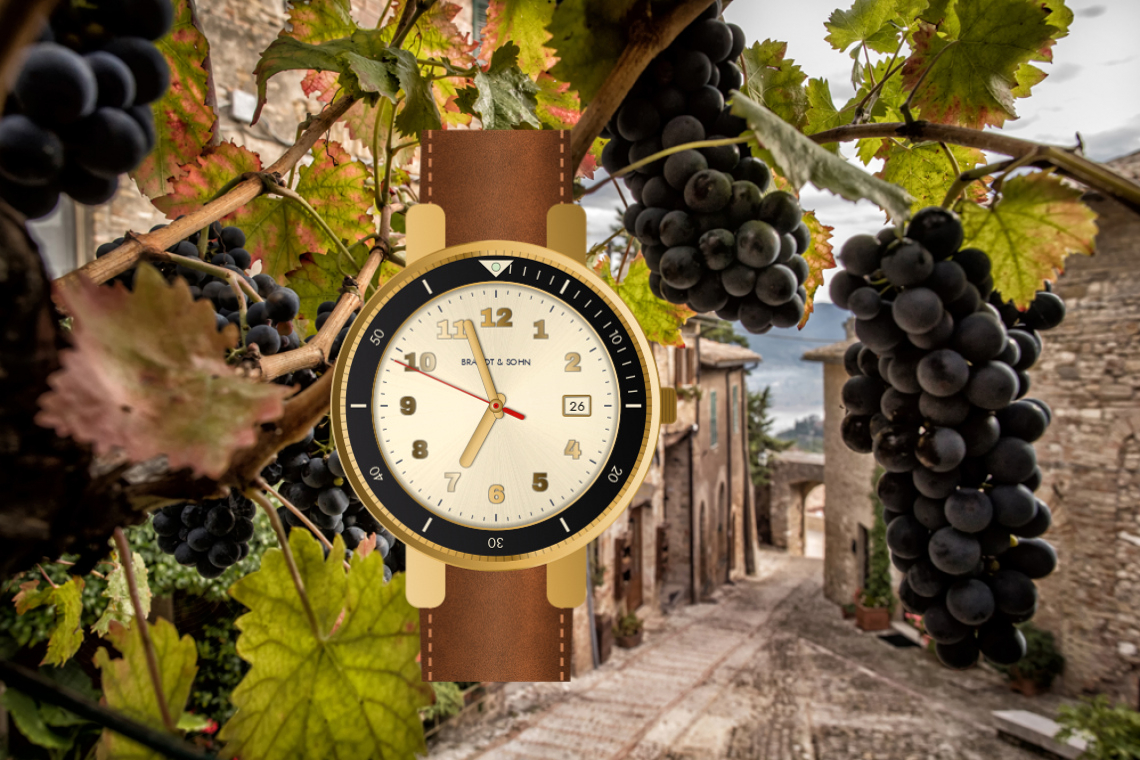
**6:56:49**
